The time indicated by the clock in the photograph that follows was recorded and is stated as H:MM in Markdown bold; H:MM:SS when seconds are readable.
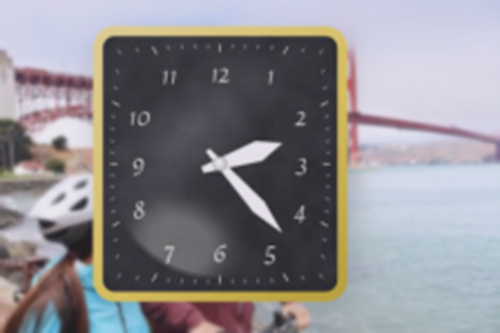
**2:23**
